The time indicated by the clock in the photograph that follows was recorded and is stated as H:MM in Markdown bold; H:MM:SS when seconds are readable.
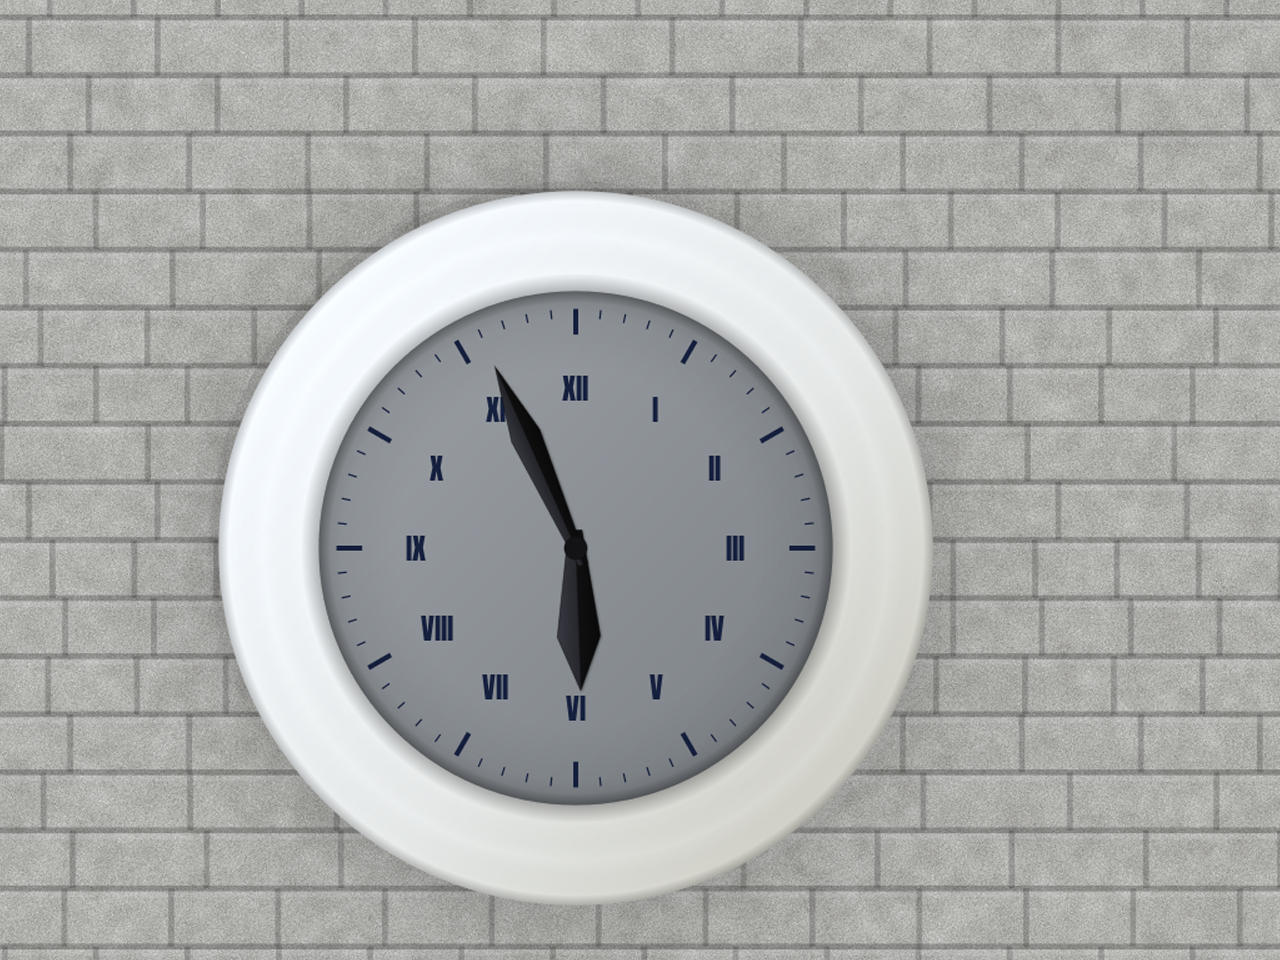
**5:56**
